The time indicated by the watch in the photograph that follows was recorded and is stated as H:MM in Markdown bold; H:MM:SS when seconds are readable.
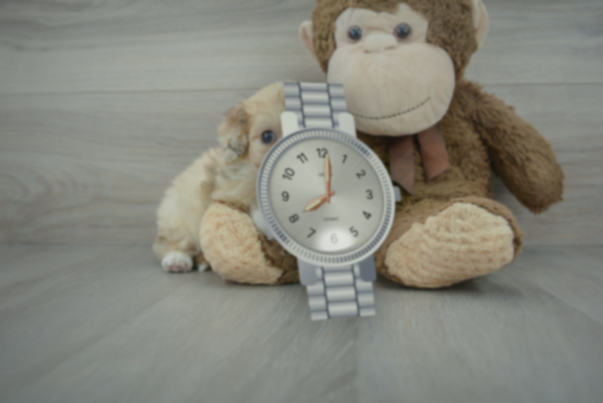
**8:01**
